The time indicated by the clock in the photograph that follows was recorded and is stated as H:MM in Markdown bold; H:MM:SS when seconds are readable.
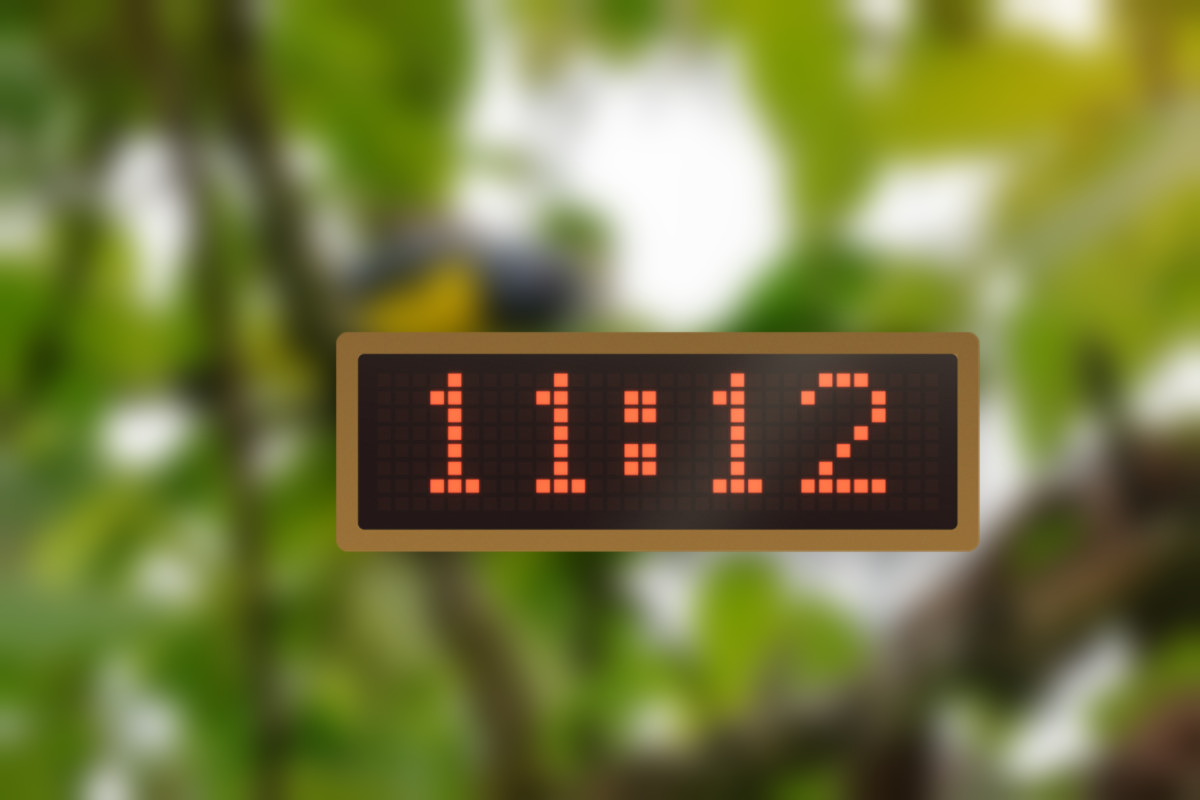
**11:12**
